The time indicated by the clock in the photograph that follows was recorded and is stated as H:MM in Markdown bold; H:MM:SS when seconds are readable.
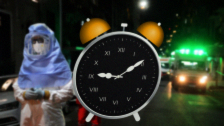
**9:09**
